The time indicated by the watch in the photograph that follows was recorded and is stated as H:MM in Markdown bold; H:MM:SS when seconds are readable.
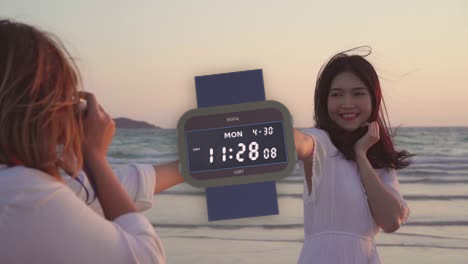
**11:28:08**
